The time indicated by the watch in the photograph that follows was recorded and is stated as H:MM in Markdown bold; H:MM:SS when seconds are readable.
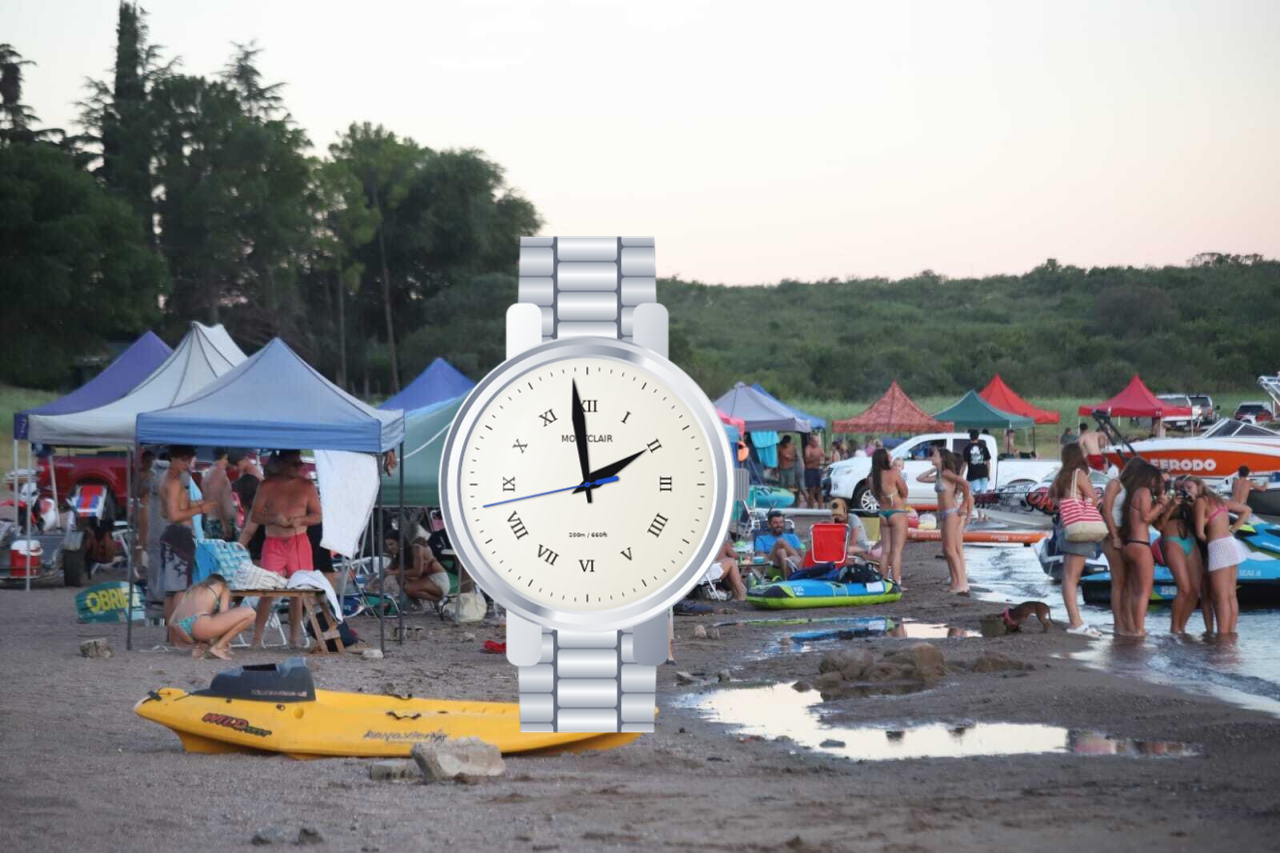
**1:58:43**
